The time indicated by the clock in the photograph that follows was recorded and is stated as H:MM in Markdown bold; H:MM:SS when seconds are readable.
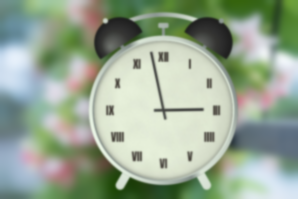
**2:58**
